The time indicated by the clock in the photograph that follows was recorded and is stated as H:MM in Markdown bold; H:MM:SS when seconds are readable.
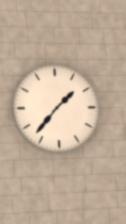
**1:37**
